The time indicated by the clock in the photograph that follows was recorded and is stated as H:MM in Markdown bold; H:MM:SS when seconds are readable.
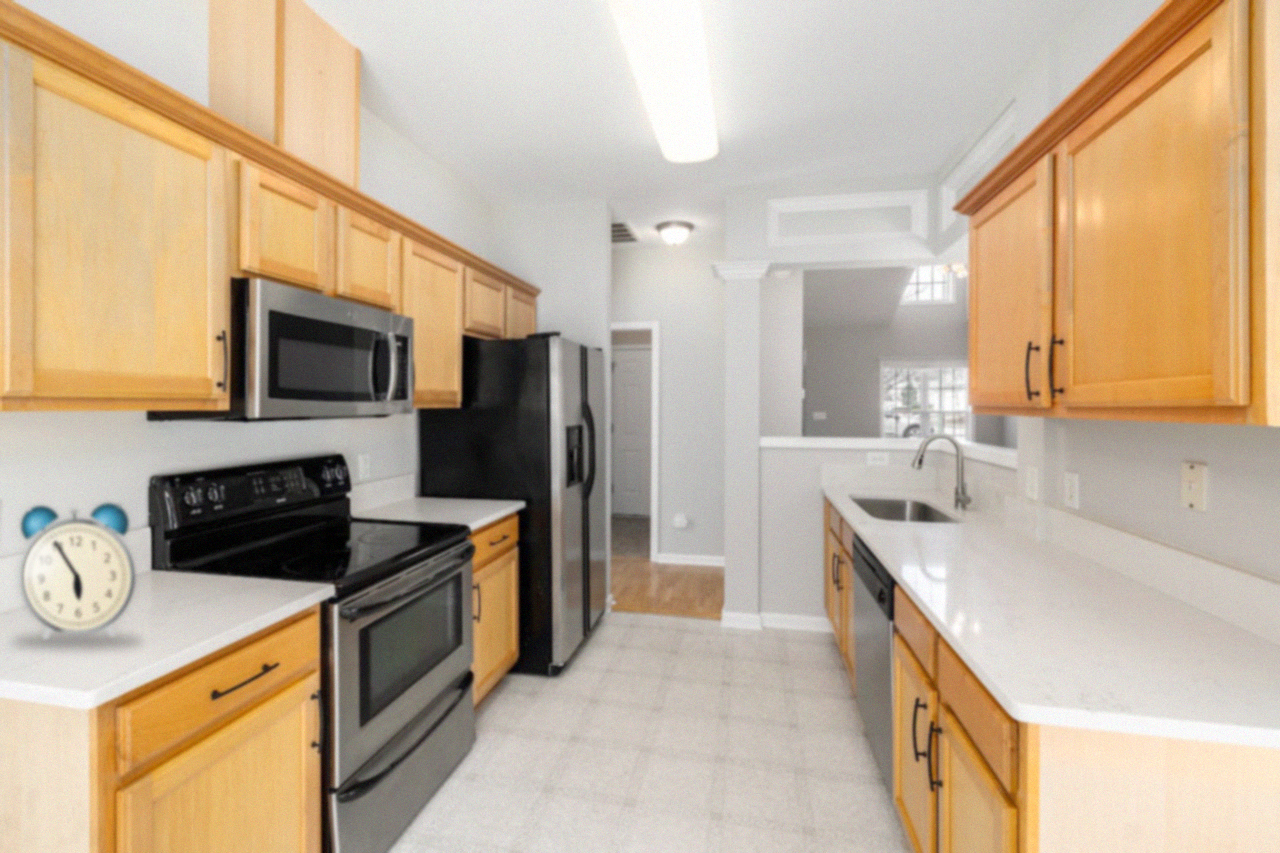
**5:55**
